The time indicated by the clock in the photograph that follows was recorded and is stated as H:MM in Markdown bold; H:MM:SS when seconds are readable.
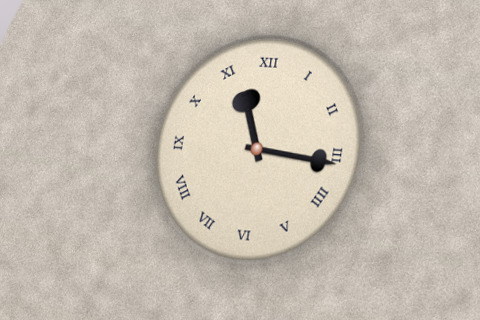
**11:16**
